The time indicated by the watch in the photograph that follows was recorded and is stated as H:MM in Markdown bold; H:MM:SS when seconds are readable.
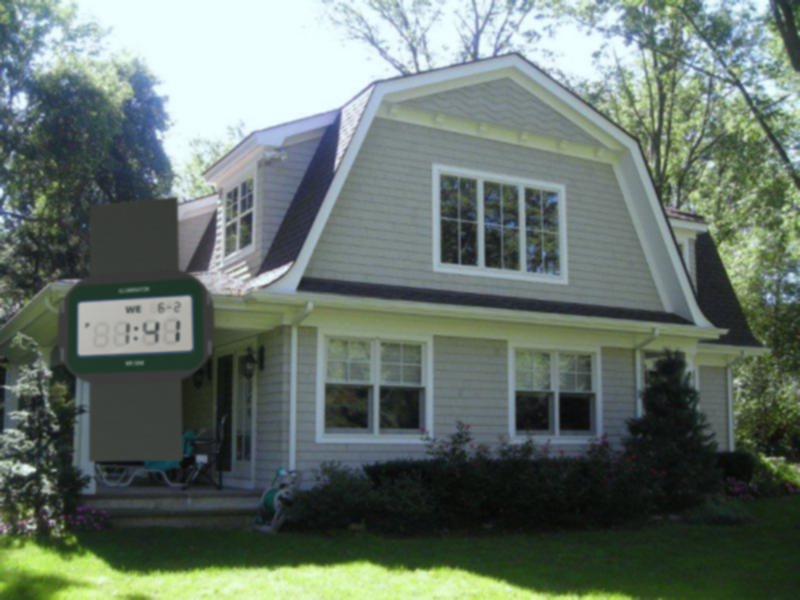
**1:41**
